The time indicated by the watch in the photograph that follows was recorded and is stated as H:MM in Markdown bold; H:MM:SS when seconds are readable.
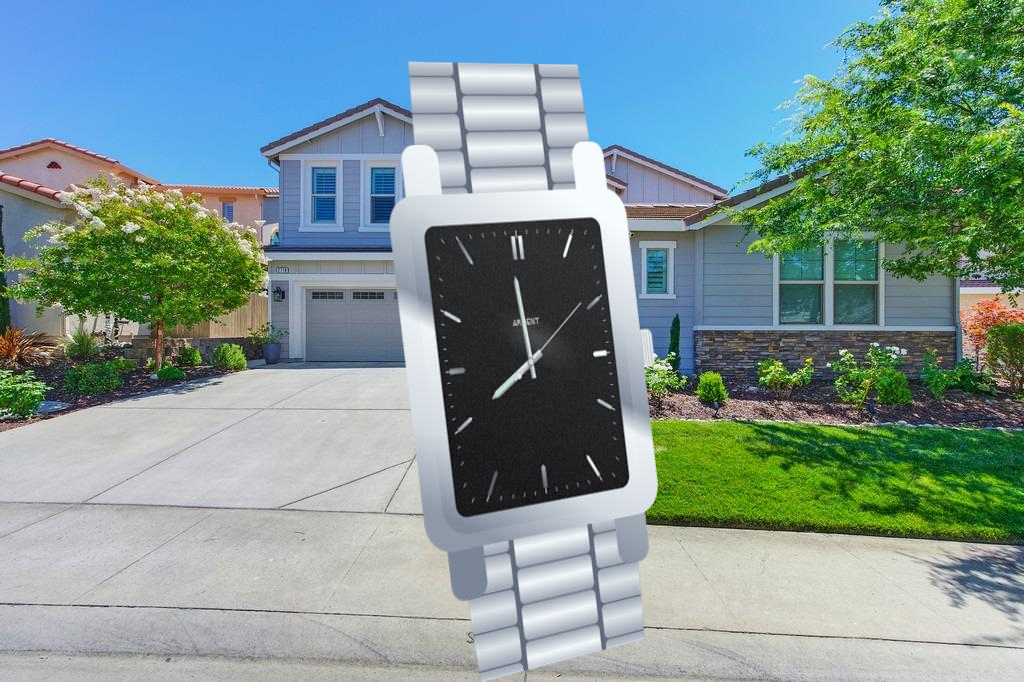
**7:59:09**
